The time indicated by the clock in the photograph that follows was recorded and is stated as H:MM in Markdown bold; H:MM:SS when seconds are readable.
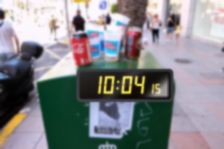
**10:04**
